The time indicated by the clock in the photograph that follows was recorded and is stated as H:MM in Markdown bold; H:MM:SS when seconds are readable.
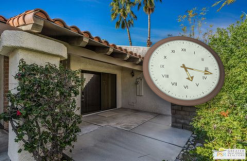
**5:17**
